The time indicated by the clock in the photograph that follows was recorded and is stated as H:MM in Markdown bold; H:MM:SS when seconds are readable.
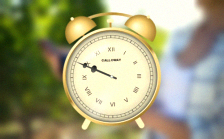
**9:49**
